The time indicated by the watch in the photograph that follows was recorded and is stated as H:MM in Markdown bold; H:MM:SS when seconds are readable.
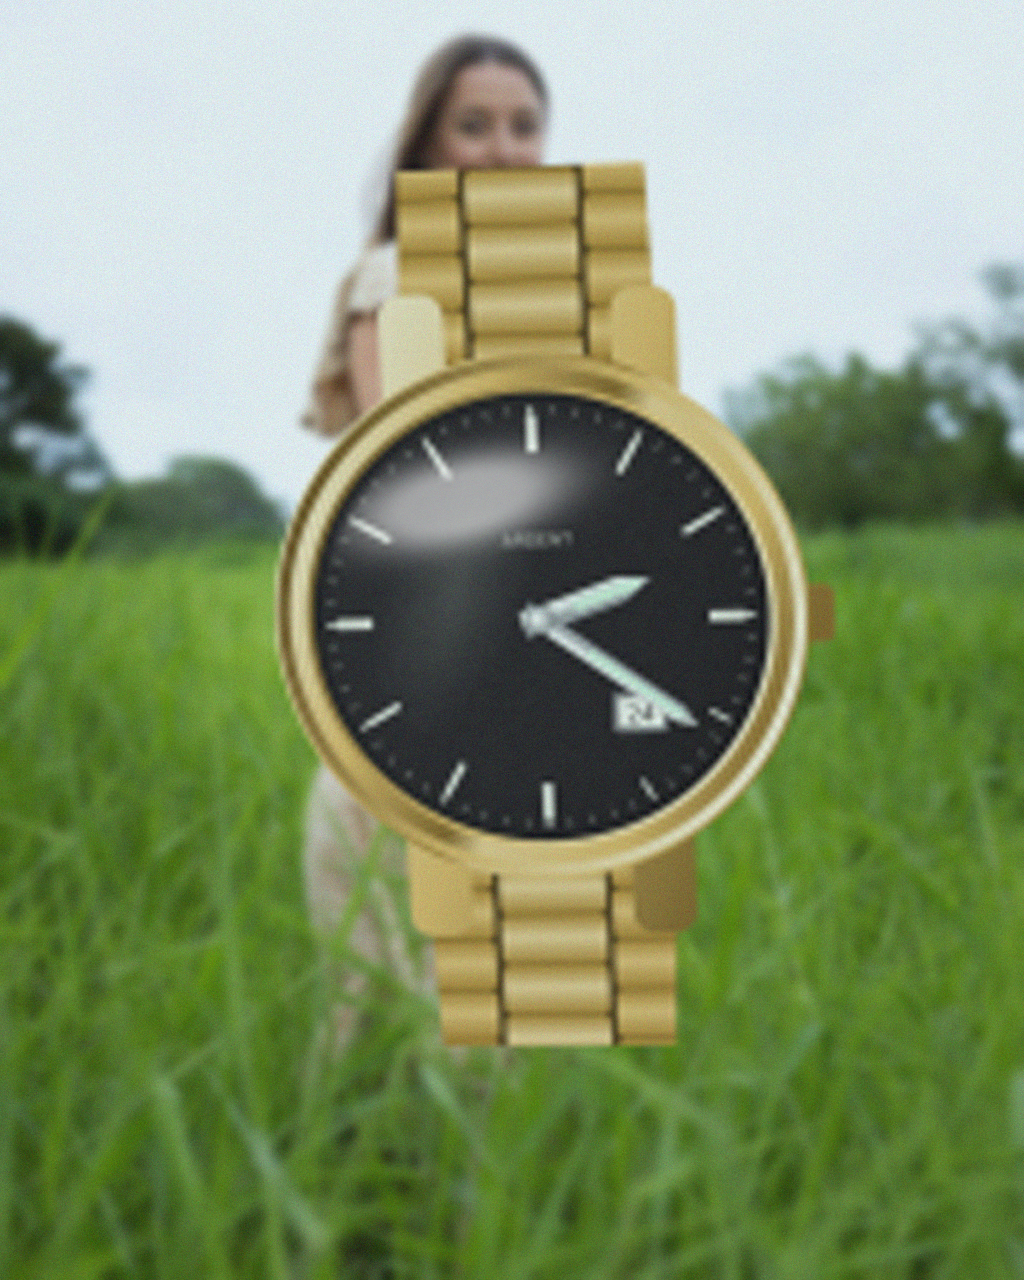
**2:21**
